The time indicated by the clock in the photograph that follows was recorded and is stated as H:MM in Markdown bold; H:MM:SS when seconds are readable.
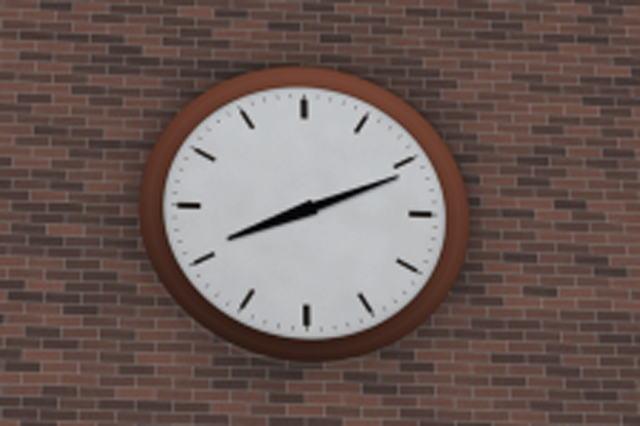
**8:11**
